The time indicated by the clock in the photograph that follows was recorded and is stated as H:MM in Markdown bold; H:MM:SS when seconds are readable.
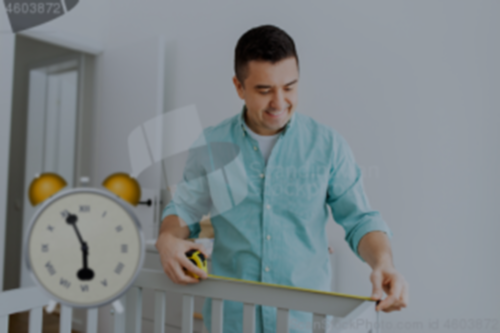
**5:56**
